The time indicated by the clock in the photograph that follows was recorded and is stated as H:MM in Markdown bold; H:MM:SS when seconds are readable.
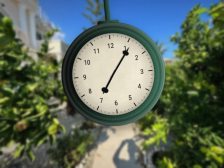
**7:06**
